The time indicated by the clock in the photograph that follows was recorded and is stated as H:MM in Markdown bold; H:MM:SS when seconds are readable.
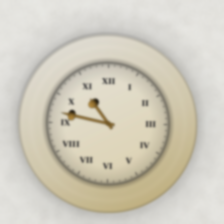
**10:47**
